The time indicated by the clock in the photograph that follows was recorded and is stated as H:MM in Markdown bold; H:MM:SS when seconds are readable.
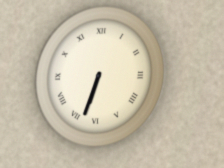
**6:33**
